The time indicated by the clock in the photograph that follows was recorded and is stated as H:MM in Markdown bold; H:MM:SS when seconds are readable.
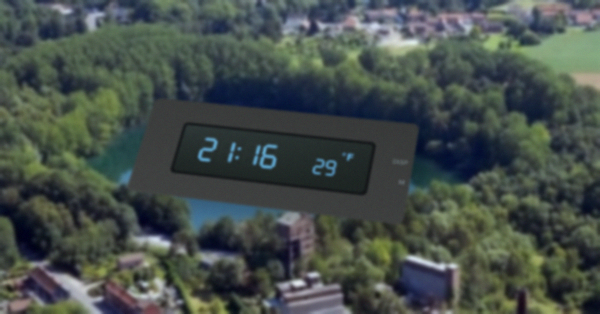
**21:16**
